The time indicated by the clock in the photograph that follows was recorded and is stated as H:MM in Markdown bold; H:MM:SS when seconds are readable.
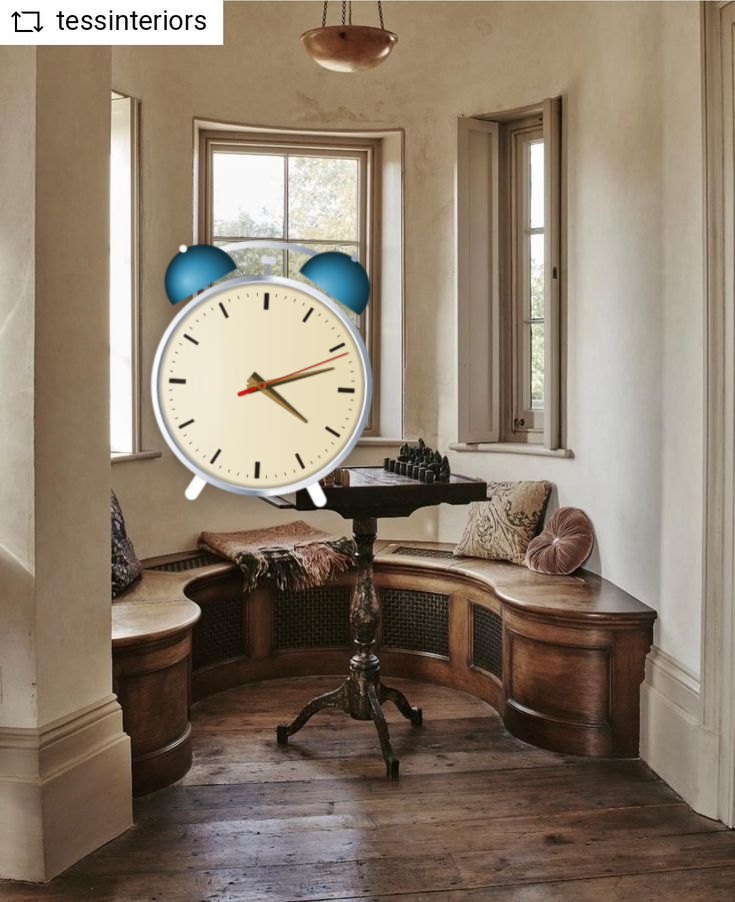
**4:12:11**
